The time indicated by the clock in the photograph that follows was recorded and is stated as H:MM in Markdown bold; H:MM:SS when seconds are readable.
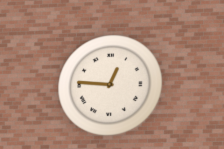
**12:46**
